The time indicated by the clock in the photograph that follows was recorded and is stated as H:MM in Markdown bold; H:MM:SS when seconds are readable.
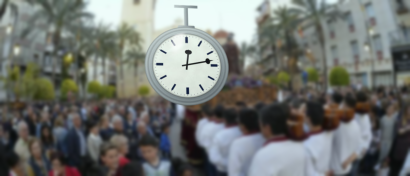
**12:13**
